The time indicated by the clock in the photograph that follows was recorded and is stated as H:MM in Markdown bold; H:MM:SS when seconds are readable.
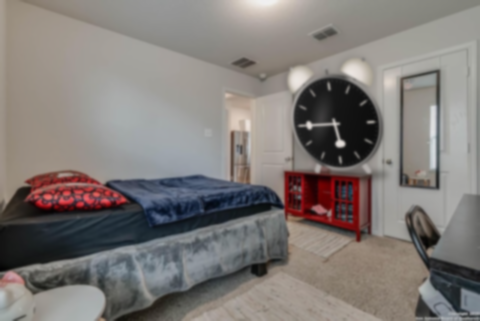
**5:45**
